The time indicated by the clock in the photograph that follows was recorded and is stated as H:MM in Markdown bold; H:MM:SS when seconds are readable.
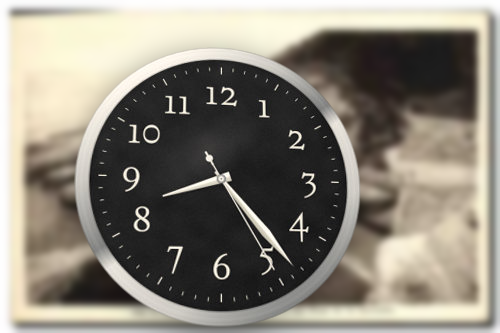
**8:23:25**
